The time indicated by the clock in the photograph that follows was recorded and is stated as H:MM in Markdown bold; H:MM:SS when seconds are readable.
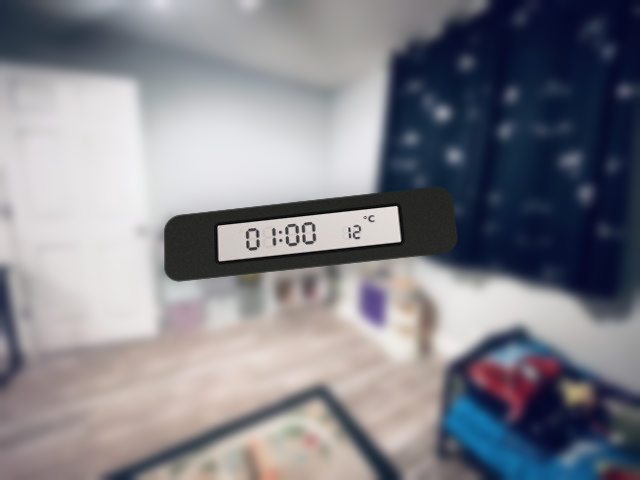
**1:00**
